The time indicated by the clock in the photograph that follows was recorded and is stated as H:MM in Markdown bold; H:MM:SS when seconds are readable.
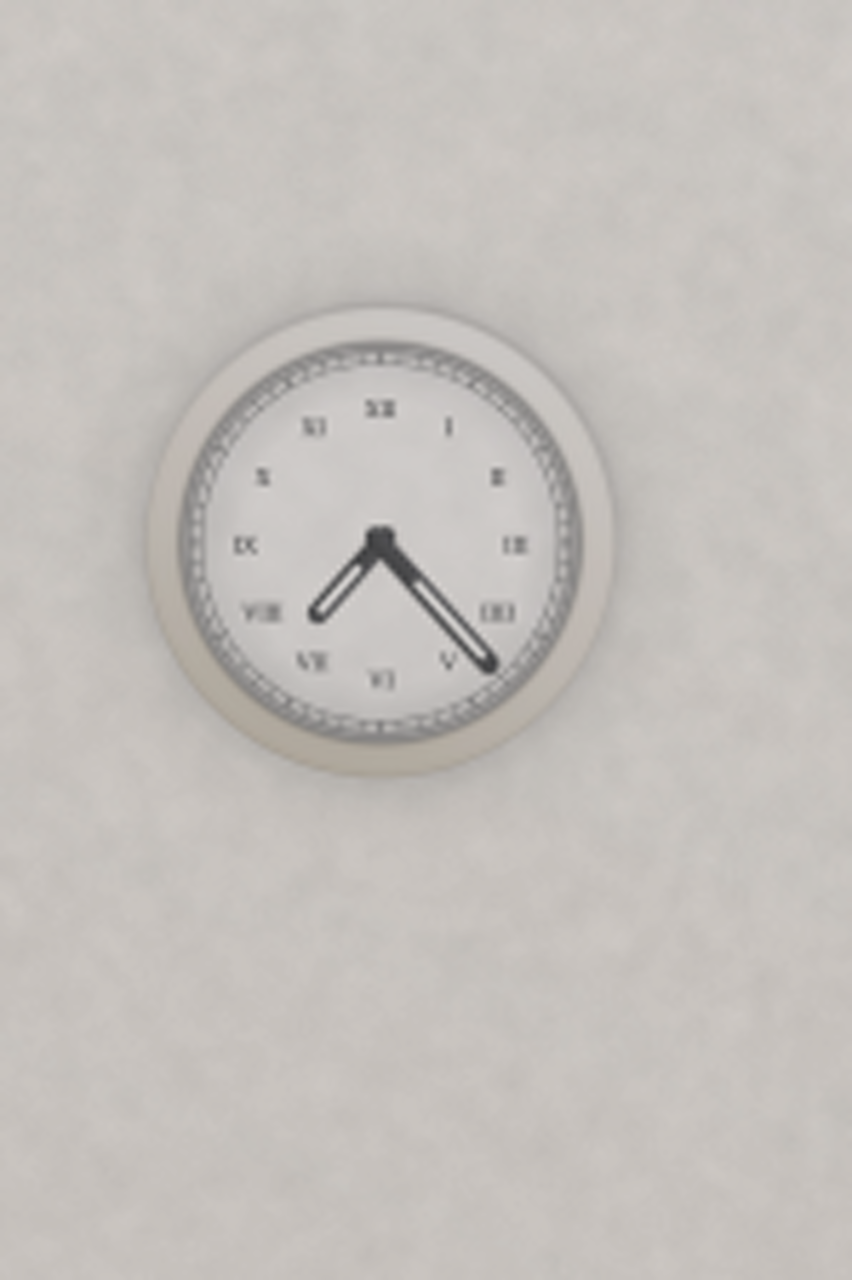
**7:23**
